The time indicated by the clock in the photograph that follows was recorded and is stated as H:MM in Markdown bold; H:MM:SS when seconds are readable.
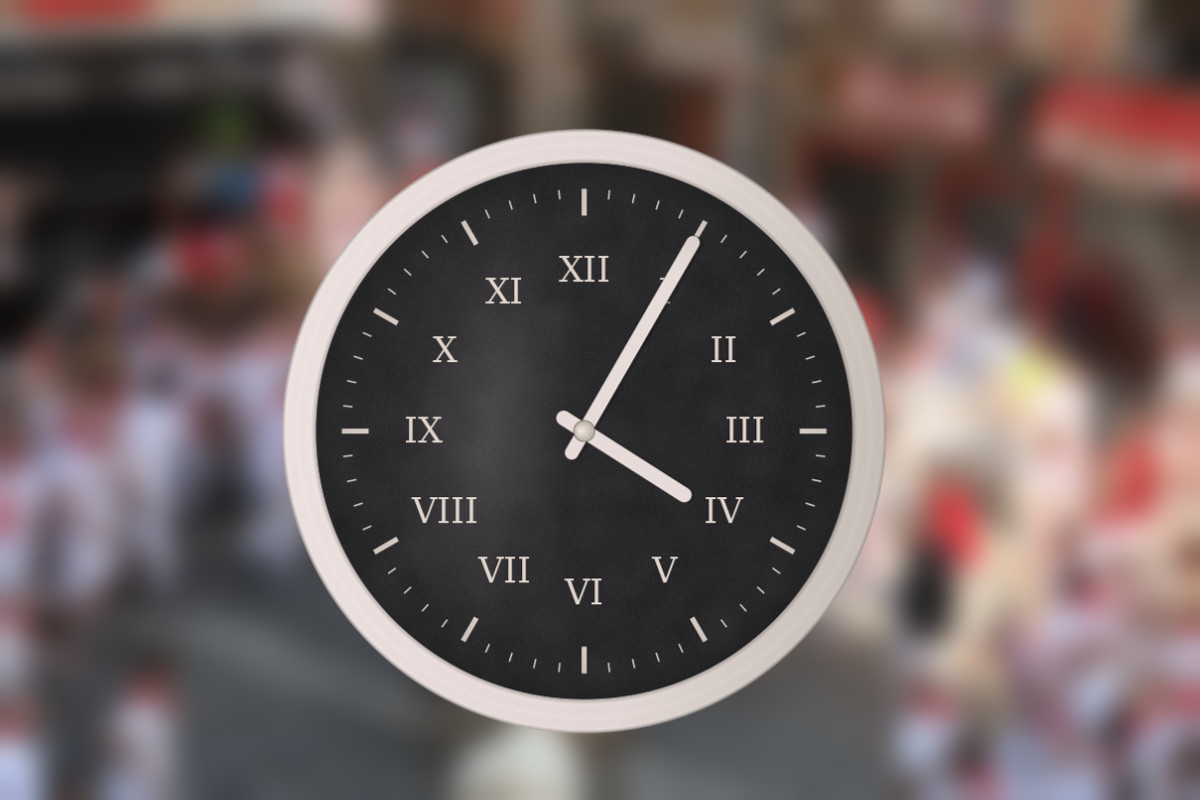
**4:05**
